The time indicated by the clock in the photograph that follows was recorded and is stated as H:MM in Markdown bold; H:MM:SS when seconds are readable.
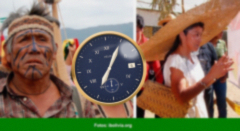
**7:05**
